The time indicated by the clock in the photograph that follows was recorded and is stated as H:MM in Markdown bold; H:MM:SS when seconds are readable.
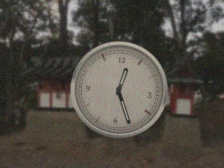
**12:26**
